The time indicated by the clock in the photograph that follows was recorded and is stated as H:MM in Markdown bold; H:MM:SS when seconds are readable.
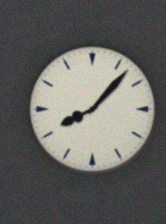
**8:07**
